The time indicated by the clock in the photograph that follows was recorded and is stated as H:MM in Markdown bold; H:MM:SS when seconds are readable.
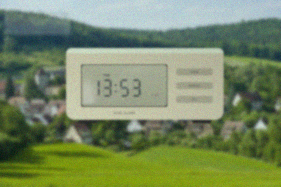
**13:53**
